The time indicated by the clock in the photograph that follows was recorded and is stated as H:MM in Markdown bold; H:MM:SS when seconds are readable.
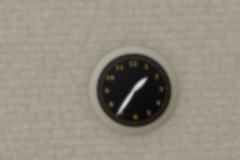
**1:36**
